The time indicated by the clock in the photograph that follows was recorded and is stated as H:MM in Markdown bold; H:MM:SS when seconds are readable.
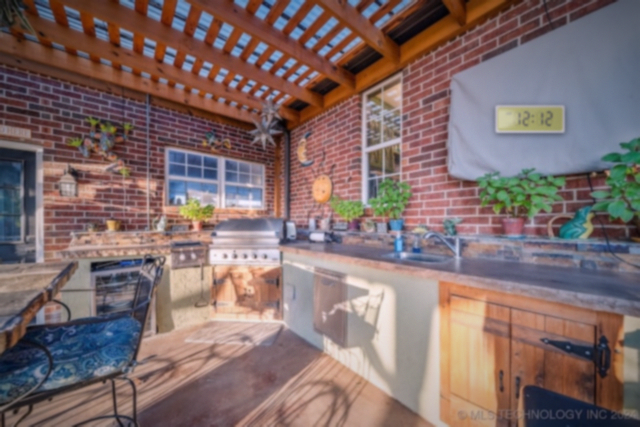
**12:12**
